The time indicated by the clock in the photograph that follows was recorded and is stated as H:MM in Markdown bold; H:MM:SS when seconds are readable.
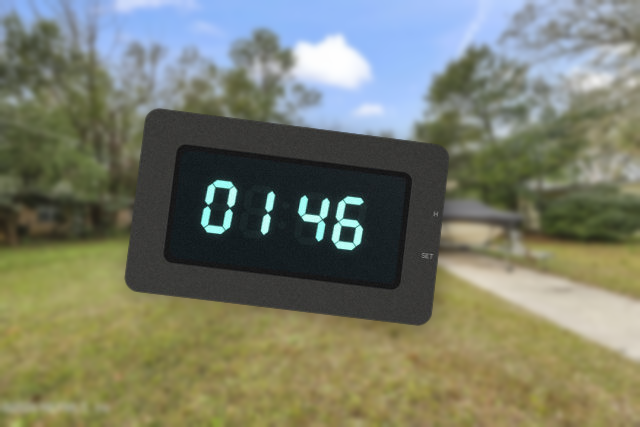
**1:46**
